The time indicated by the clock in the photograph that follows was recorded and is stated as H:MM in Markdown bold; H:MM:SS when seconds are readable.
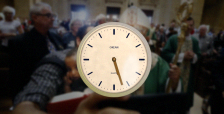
**5:27**
